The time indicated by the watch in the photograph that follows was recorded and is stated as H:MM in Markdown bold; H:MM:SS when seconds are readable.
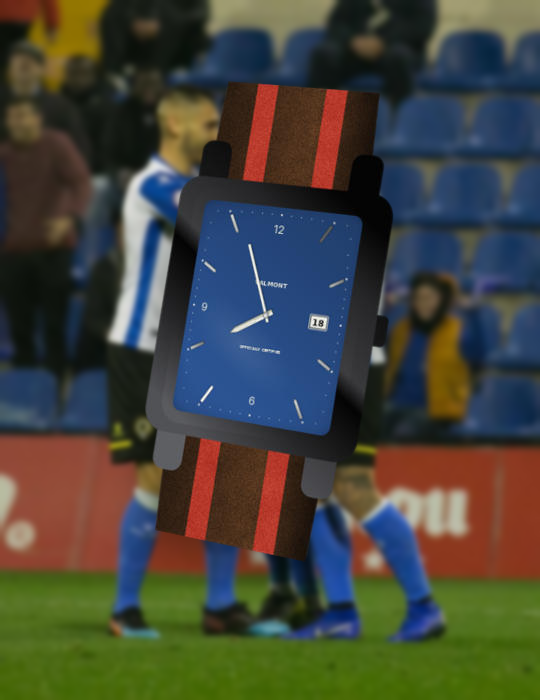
**7:56**
